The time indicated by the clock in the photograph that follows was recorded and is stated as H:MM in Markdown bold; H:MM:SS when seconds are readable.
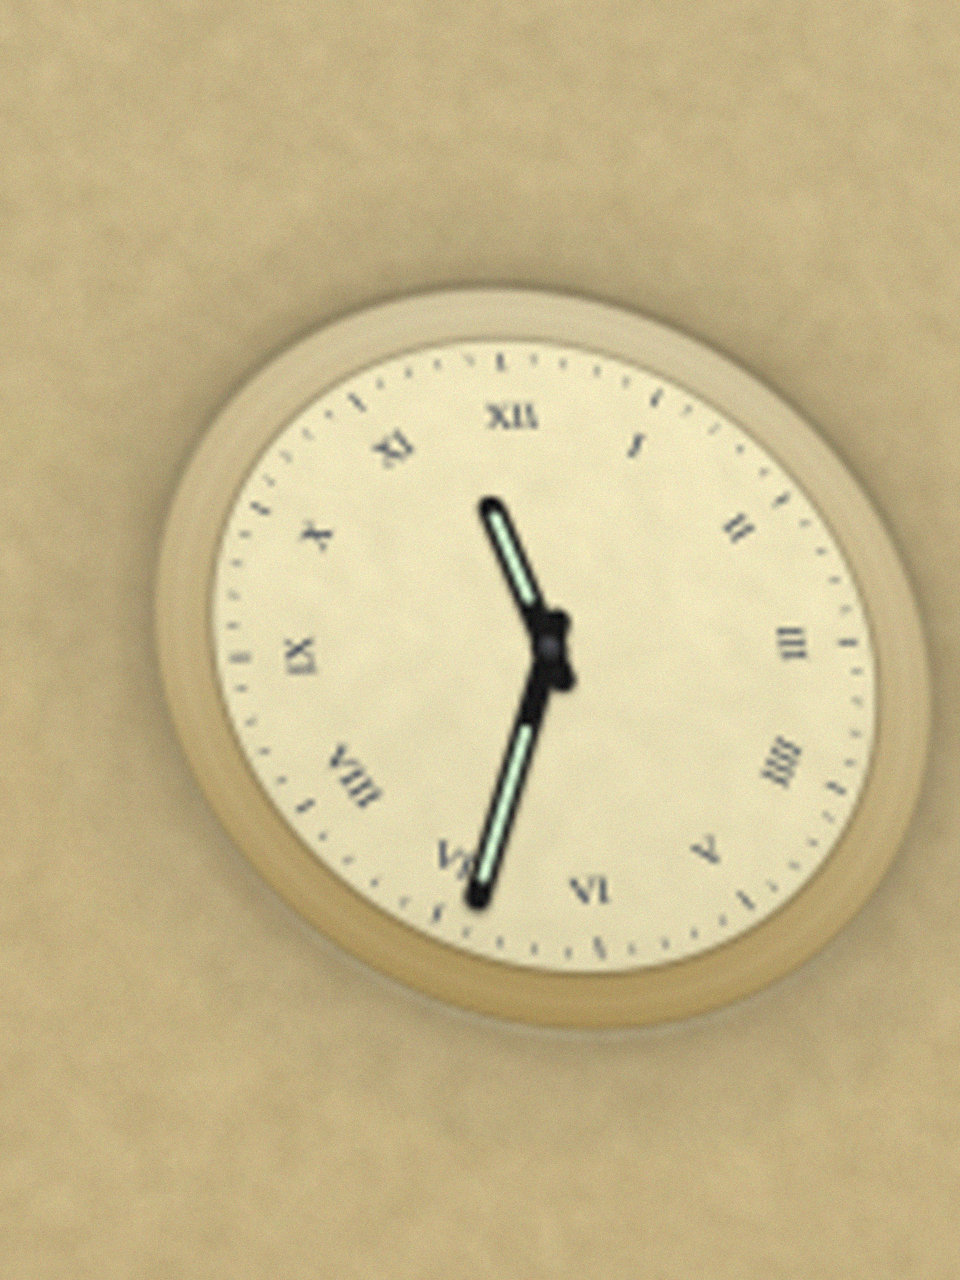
**11:34**
